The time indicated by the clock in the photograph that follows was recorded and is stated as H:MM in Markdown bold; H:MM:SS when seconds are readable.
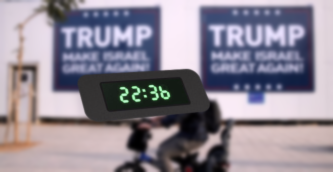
**22:36**
